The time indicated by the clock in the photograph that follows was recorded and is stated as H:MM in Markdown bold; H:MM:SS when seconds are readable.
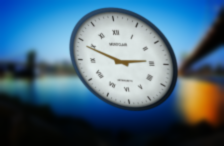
**2:49**
